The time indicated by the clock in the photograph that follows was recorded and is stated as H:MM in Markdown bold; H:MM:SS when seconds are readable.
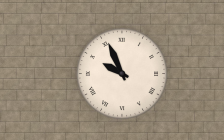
**9:56**
